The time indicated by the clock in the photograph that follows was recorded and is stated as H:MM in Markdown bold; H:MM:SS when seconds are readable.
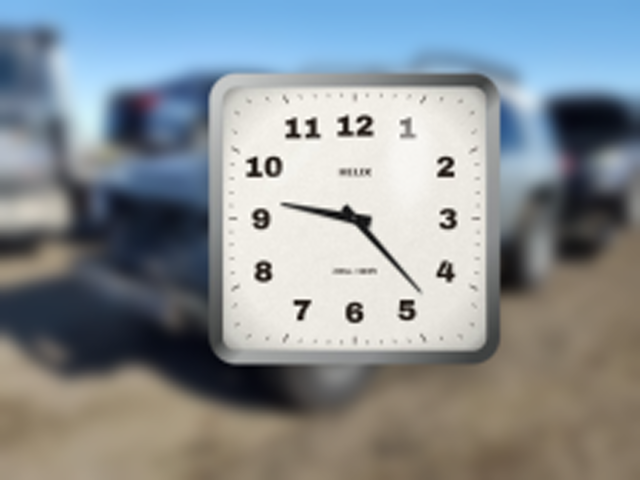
**9:23**
